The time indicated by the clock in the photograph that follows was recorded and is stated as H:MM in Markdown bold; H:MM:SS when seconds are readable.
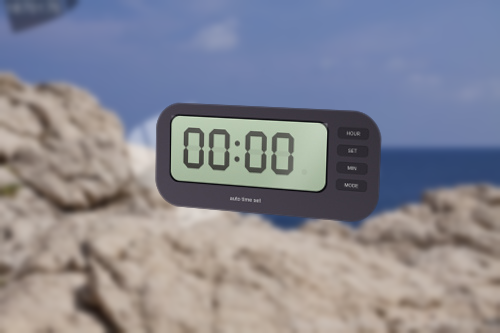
**0:00**
